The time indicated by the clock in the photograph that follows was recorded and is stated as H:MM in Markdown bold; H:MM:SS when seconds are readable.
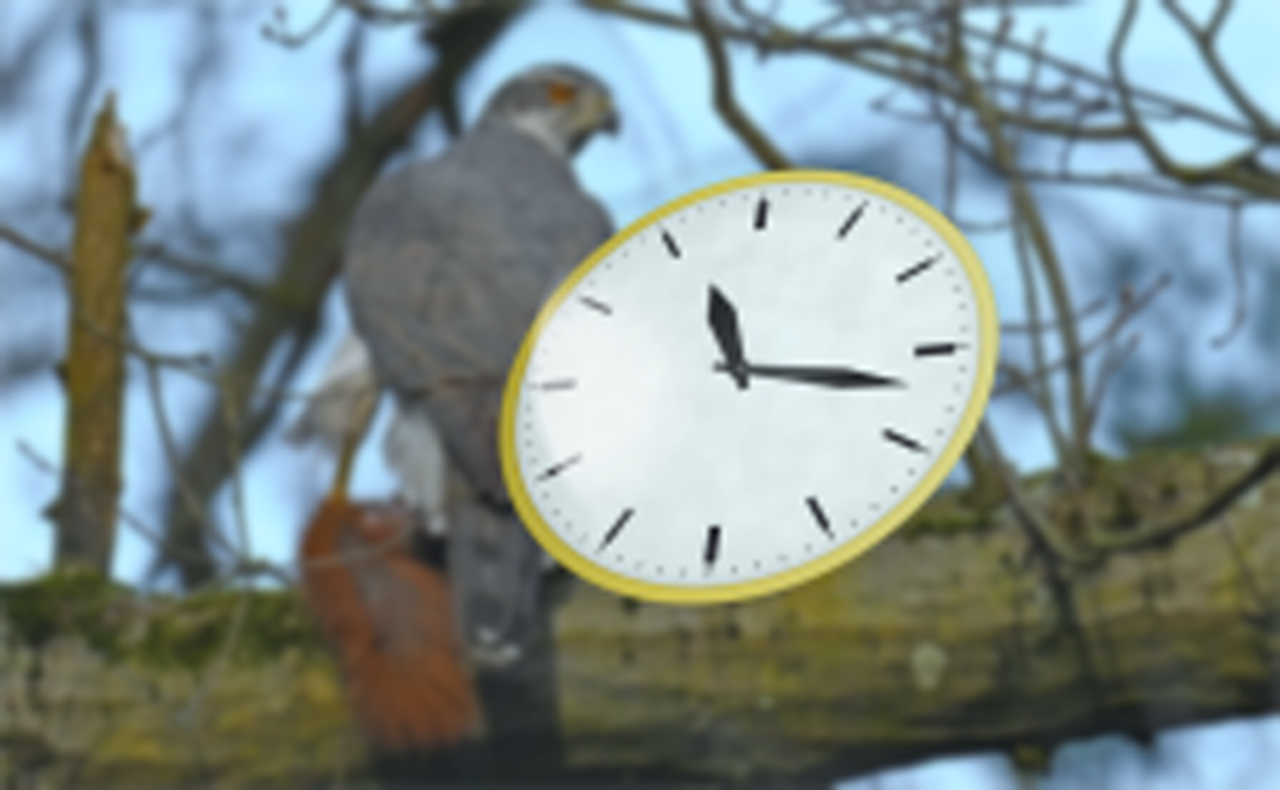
**11:17**
